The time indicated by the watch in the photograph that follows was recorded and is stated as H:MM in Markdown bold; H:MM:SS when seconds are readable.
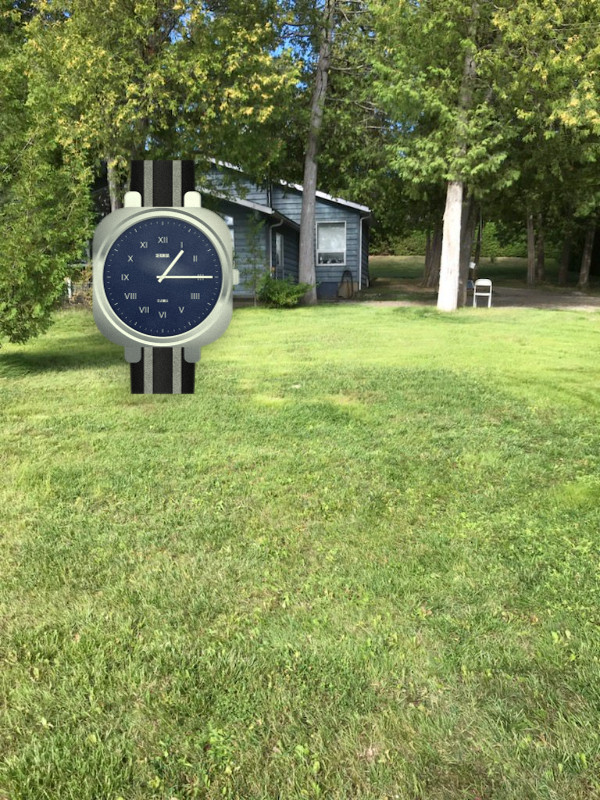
**1:15**
